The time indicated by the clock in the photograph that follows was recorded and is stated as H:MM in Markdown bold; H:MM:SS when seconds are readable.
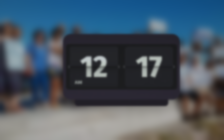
**12:17**
